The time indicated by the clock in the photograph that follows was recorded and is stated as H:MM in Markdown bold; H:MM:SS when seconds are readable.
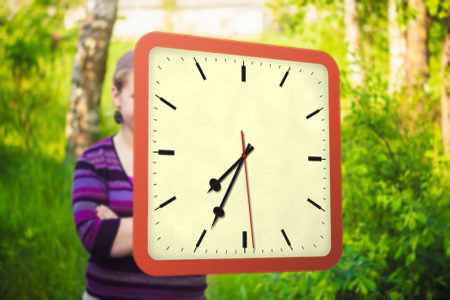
**7:34:29**
